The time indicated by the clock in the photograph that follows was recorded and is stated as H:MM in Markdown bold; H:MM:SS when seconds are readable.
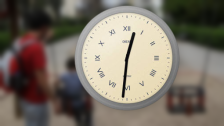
**12:31**
